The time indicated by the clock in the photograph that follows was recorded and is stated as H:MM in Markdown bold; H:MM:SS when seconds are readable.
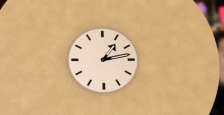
**1:13**
